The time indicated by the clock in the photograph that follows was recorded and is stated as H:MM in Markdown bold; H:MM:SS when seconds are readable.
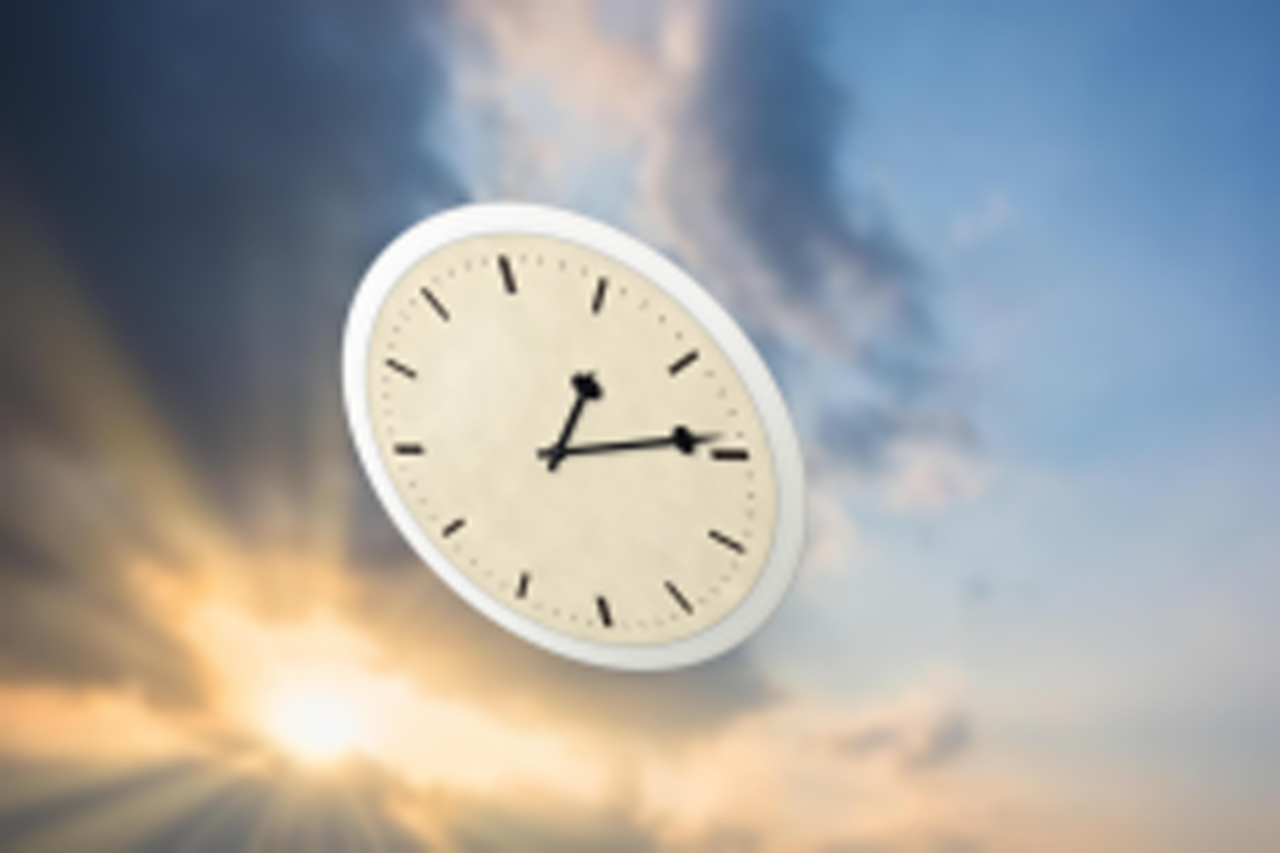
**1:14**
